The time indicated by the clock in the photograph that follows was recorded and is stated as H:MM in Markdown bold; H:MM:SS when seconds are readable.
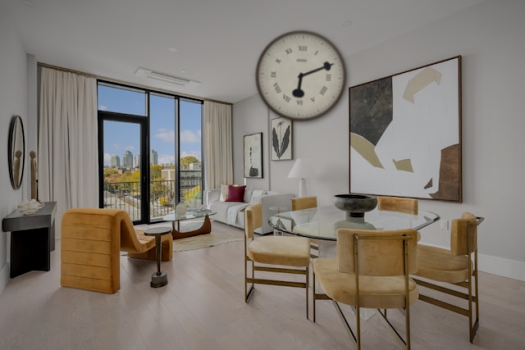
**6:11**
